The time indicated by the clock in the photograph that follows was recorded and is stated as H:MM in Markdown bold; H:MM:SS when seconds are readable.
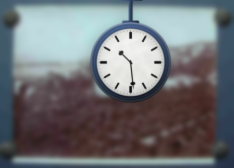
**10:29**
